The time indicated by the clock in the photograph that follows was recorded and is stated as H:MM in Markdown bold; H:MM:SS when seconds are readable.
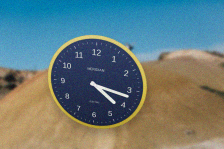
**4:17**
